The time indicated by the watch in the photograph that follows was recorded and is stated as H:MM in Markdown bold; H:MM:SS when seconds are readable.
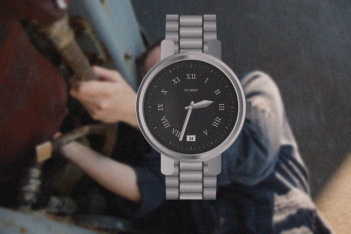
**2:33**
